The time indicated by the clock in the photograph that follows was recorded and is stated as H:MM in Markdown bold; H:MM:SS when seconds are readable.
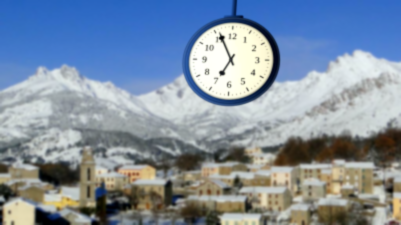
**6:56**
